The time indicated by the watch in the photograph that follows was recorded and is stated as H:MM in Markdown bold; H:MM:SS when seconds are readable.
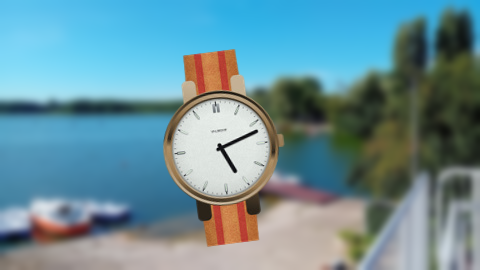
**5:12**
